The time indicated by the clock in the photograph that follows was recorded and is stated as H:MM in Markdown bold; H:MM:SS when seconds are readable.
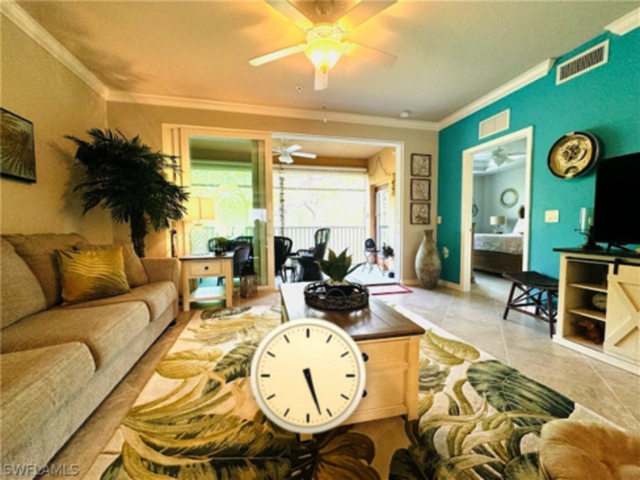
**5:27**
